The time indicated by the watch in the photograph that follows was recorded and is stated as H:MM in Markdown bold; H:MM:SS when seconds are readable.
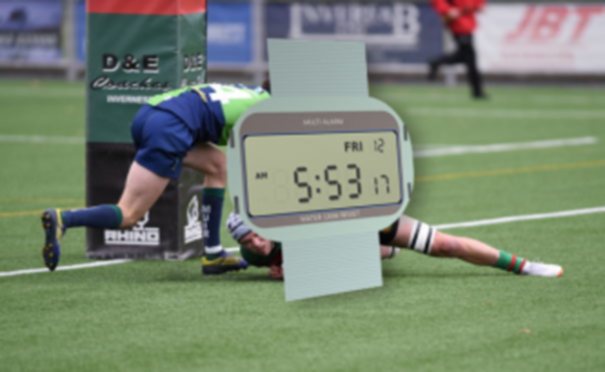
**5:53:17**
